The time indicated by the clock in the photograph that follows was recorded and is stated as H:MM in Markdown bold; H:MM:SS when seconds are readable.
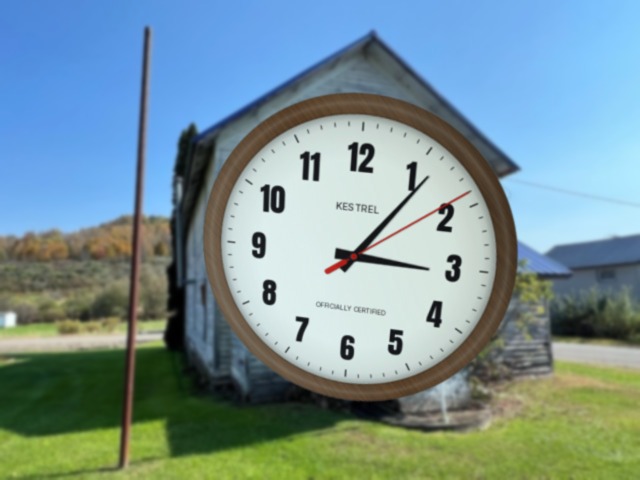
**3:06:09**
